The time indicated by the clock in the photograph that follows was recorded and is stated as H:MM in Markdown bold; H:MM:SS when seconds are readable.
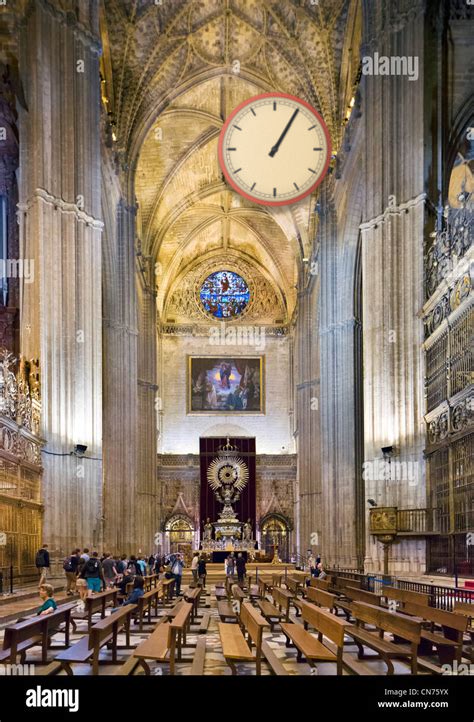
**1:05**
